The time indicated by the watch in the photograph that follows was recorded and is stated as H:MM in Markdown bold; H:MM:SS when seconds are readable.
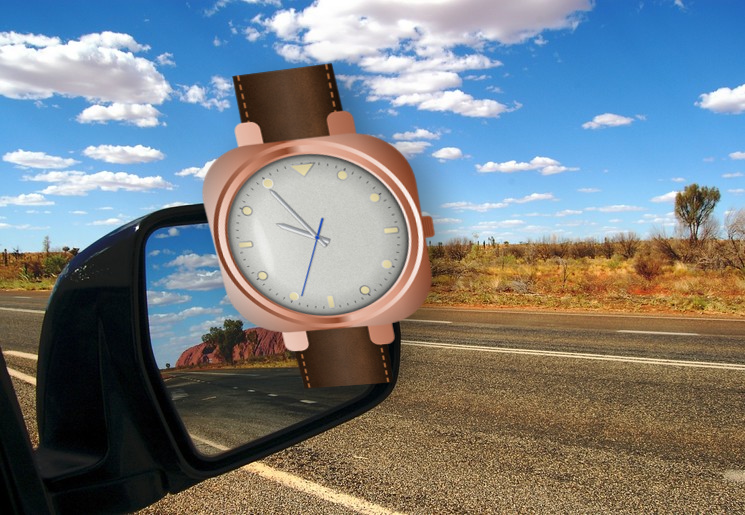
**9:54:34**
